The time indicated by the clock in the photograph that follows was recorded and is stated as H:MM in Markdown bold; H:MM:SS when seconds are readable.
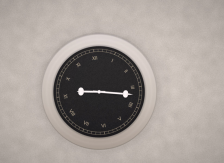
**9:17**
